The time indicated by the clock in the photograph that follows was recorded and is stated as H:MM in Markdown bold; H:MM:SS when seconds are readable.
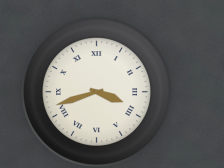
**3:42**
